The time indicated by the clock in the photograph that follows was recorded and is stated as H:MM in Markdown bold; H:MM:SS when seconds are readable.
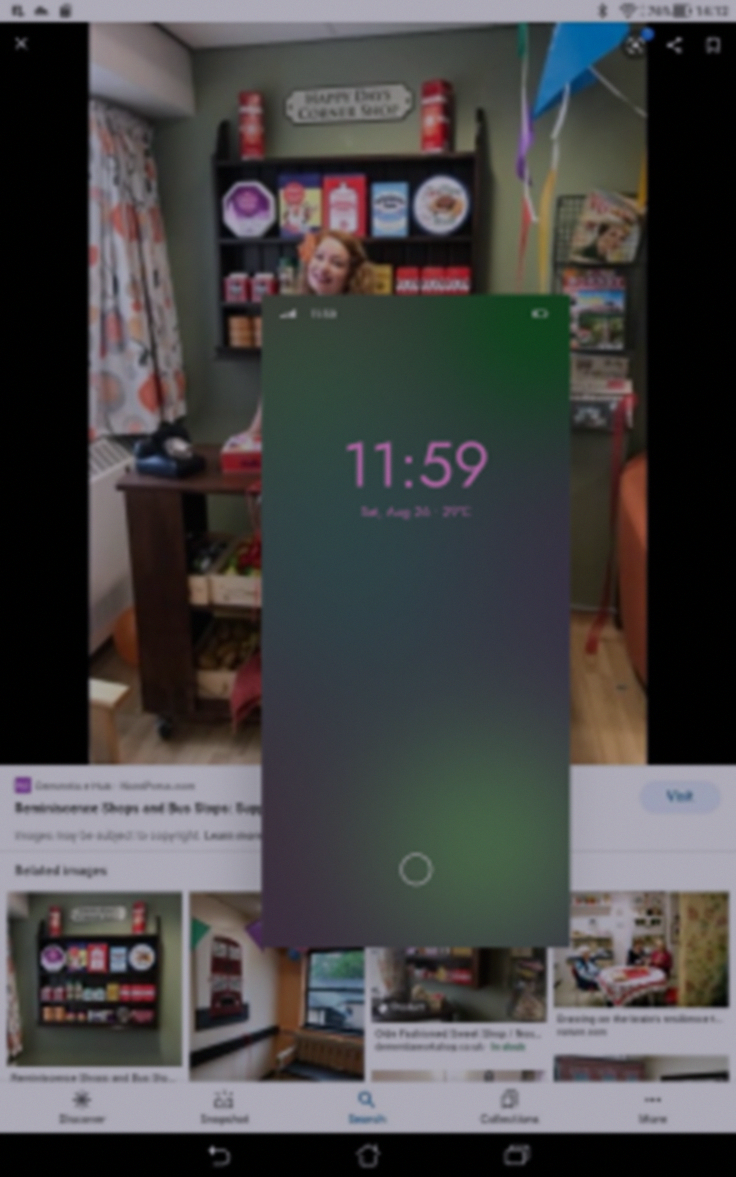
**11:59**
